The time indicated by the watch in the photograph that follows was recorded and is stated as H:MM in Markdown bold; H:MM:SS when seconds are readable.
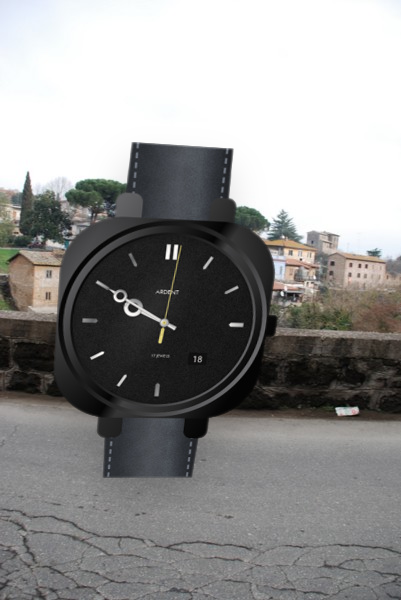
**9:50:01**
